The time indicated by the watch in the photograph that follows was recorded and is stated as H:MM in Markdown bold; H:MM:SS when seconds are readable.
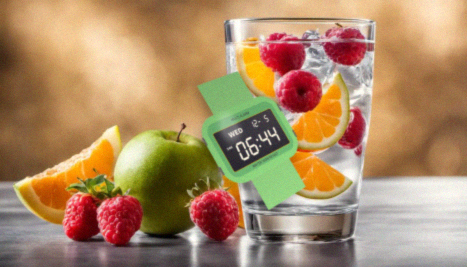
**6:44**
